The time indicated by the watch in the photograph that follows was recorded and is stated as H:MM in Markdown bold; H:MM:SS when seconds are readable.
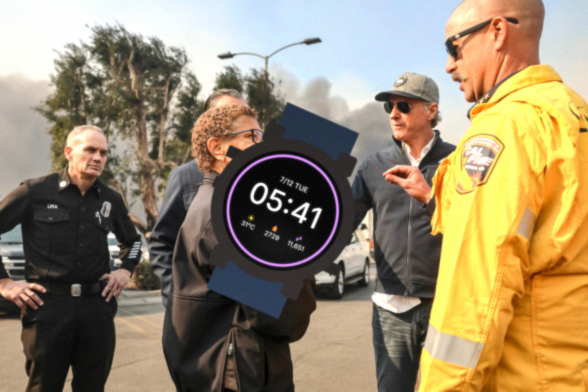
**5:41**
